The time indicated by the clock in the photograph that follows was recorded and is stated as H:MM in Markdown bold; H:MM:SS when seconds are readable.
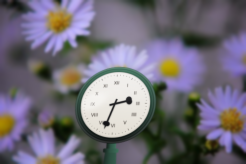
**2:33**
